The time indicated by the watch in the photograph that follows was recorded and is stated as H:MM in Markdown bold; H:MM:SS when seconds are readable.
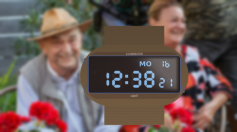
**12:38:21**
